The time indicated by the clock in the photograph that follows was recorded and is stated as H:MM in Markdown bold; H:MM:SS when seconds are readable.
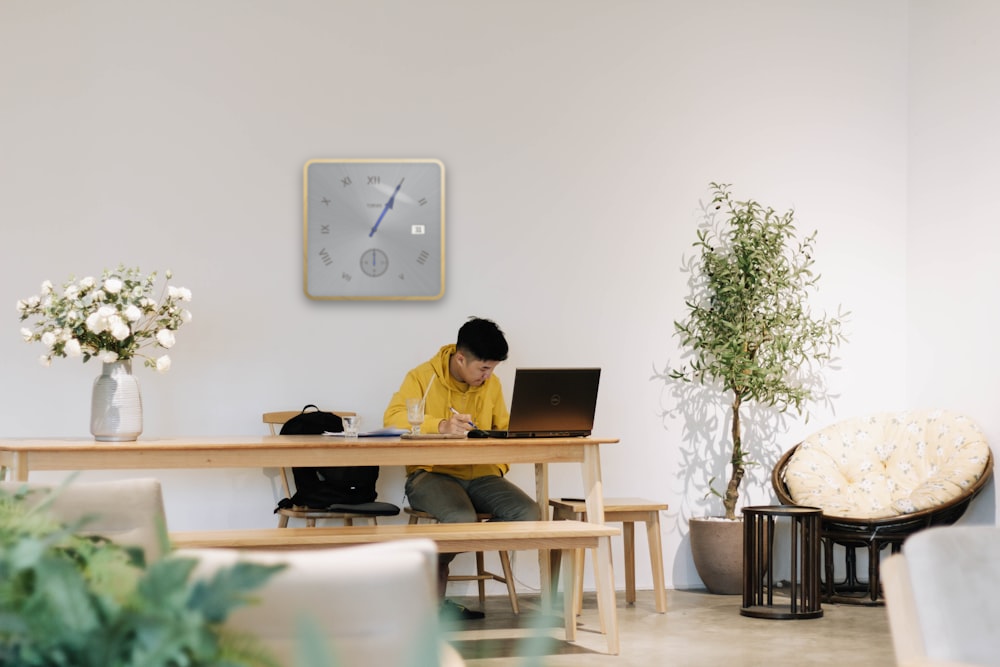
**1:05**
